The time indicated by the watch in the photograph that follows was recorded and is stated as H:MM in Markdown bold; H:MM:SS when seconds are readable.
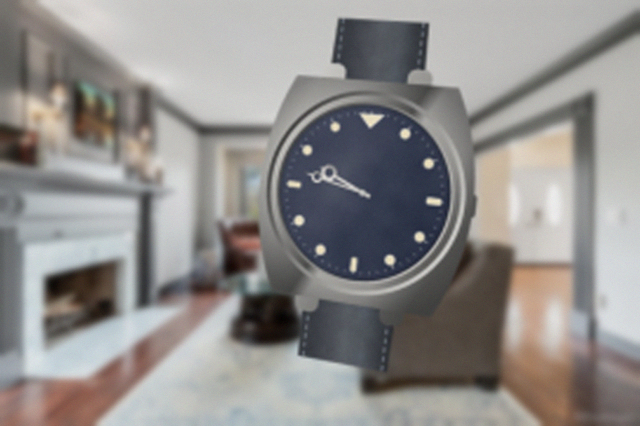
**9:47**
